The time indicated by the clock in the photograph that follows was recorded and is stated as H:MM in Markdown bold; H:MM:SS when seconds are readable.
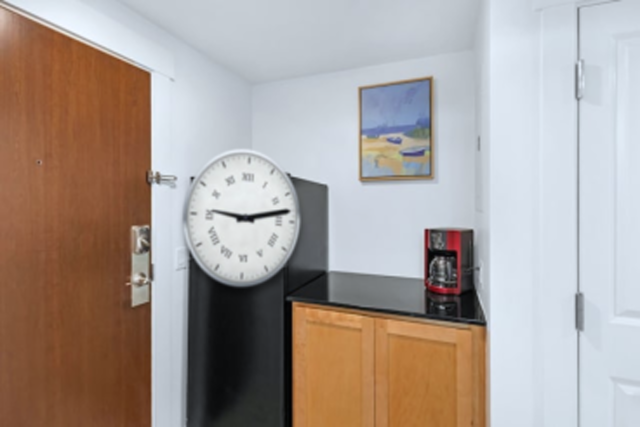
**9:13**
